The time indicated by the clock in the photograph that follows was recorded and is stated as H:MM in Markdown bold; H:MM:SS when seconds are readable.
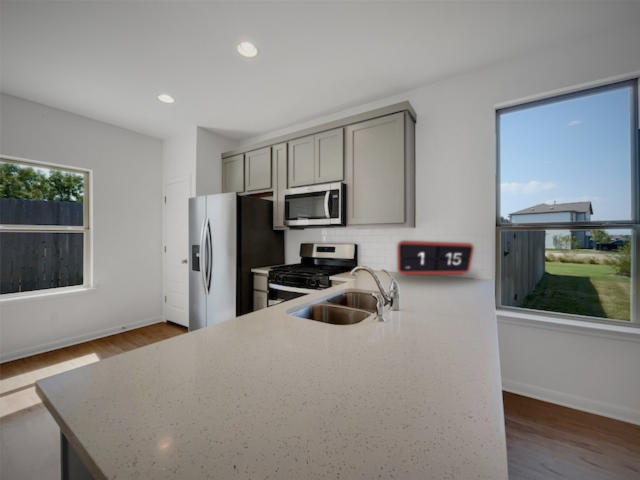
**1:15**
